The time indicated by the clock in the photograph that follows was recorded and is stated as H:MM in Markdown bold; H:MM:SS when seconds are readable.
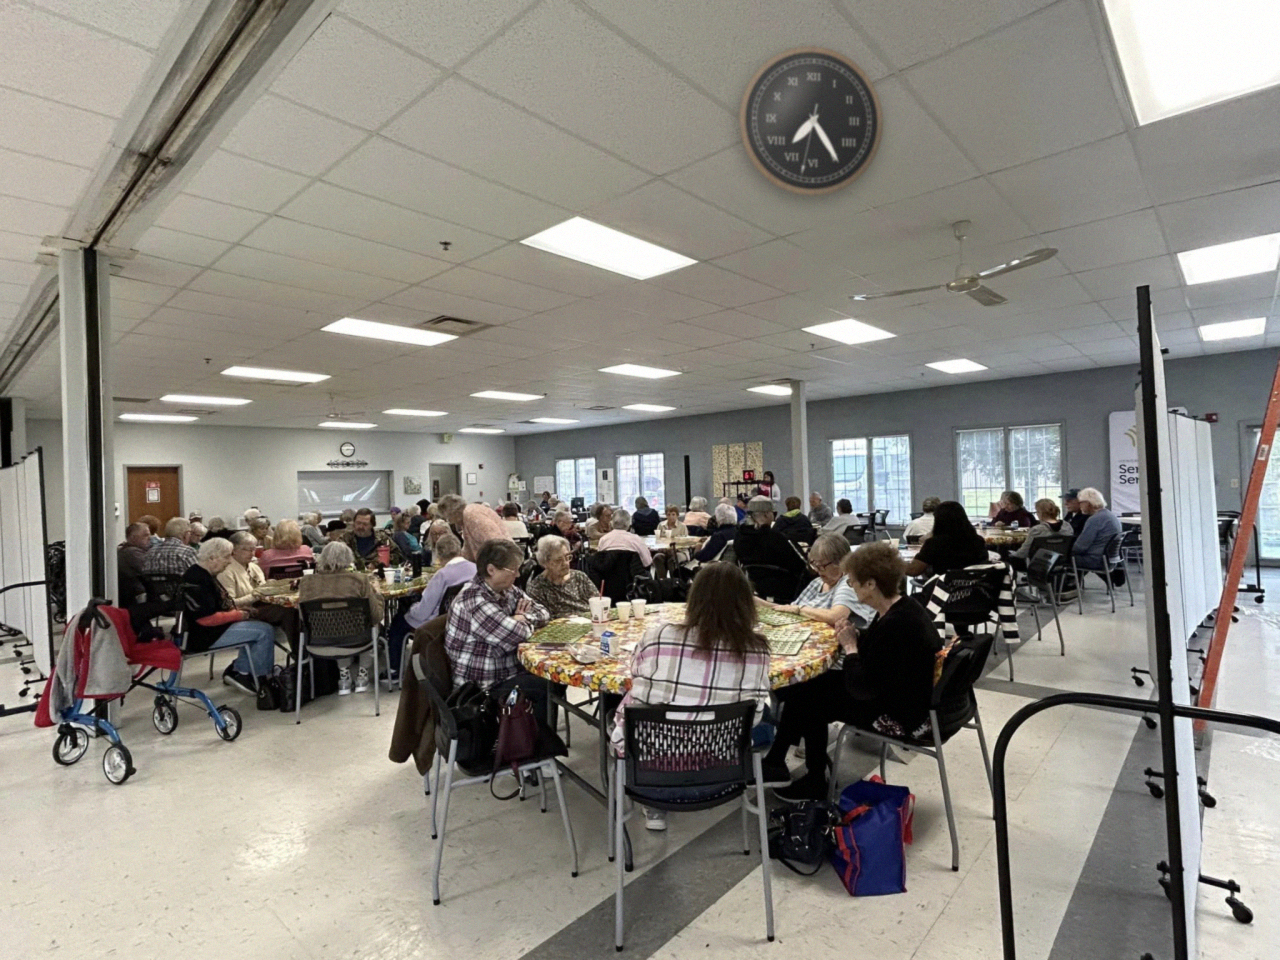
**7:24:32**
